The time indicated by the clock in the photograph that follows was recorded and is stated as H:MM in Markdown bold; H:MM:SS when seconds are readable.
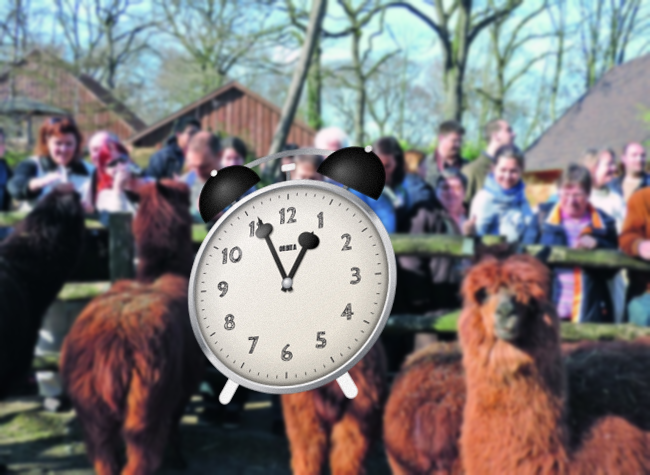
**12:56**
